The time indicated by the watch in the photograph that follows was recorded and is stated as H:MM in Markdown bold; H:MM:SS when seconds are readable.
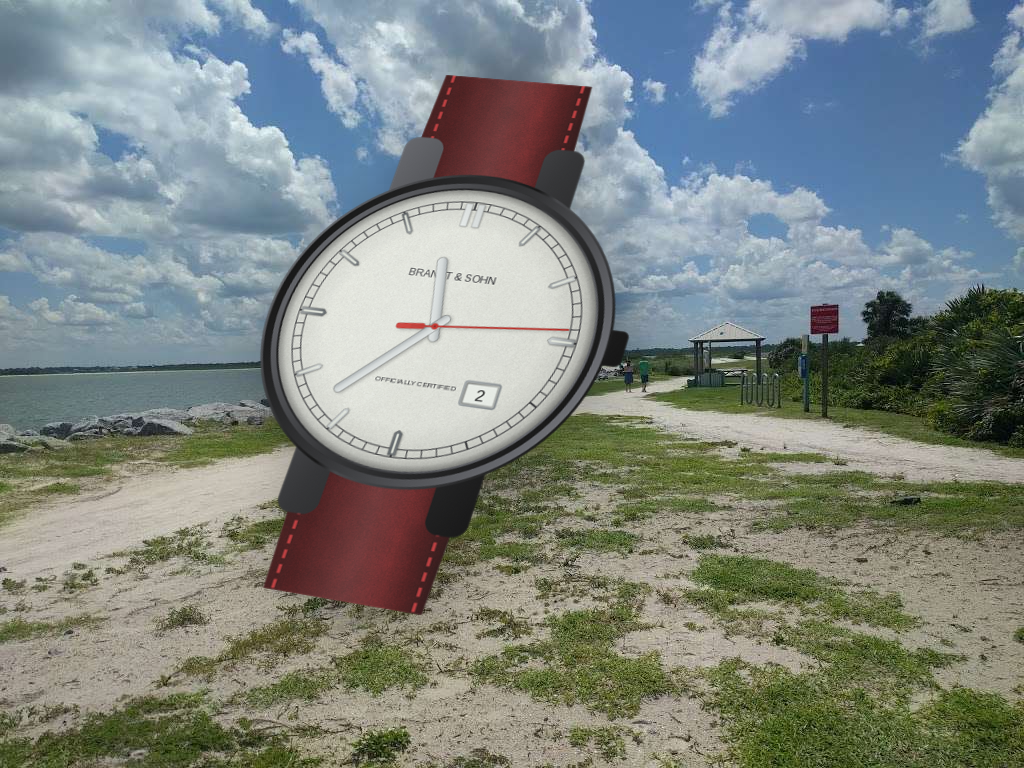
**11:37:14**
